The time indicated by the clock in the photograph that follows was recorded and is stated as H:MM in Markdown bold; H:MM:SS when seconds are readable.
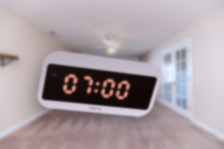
**7:00**
